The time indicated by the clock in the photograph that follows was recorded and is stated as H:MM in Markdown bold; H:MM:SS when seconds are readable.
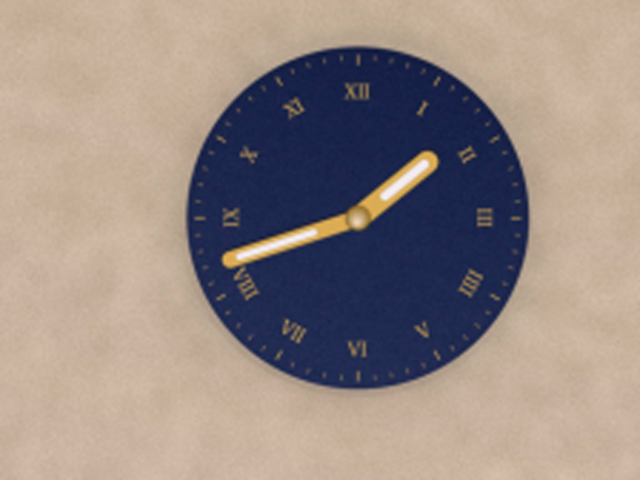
**1:42**
